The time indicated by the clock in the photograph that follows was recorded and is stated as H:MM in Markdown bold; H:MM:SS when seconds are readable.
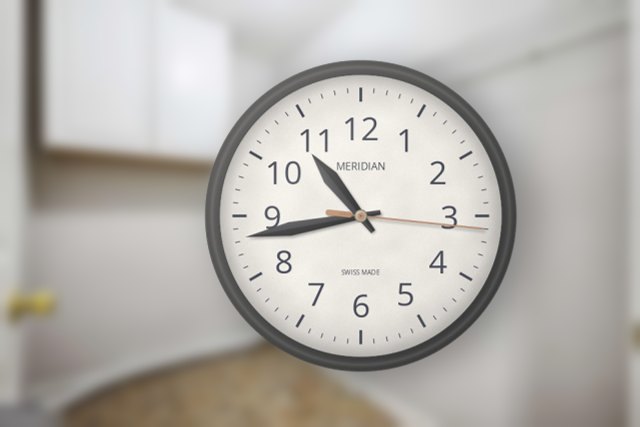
**10:43:16**
